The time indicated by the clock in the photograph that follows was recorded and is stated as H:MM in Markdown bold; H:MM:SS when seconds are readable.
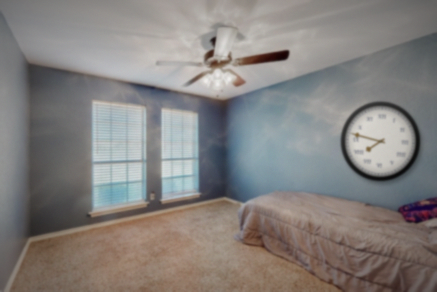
**7:47**
